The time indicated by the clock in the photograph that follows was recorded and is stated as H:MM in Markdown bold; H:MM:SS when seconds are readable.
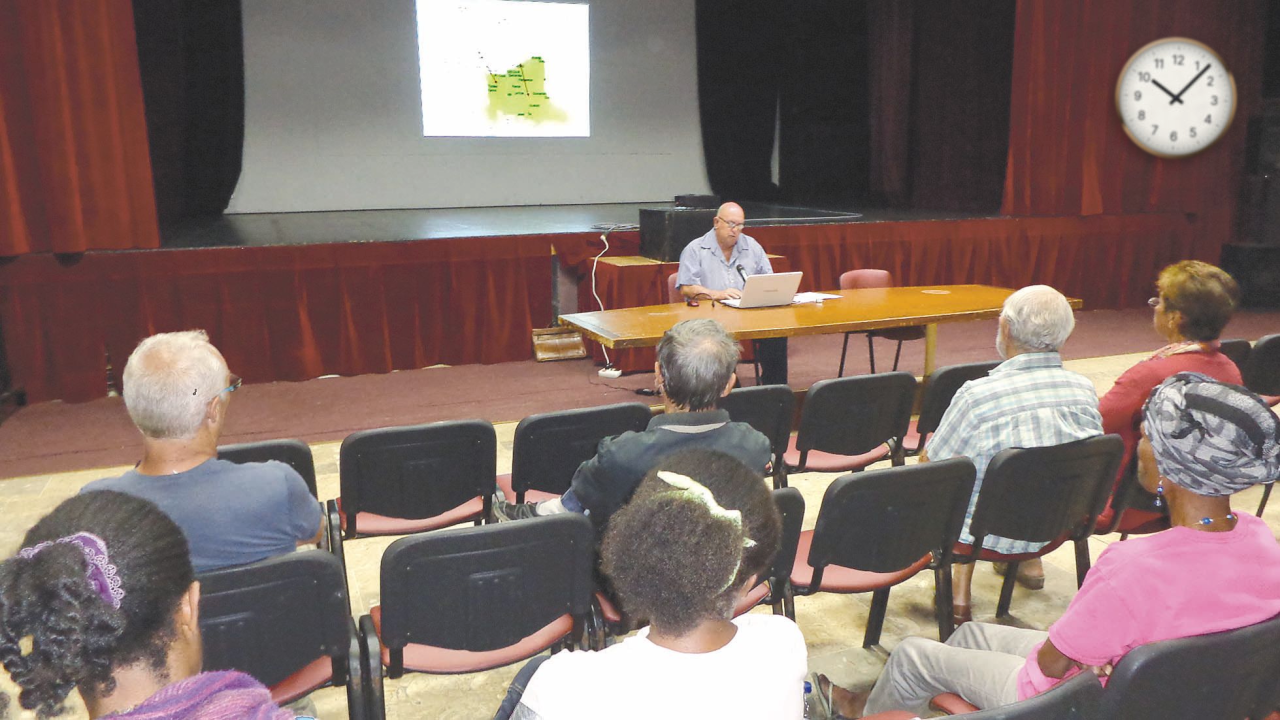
**10:07**
